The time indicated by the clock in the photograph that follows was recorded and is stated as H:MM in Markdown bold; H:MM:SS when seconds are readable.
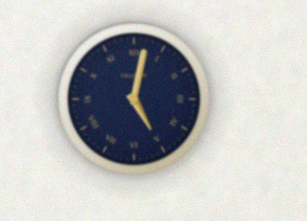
**5:02**
